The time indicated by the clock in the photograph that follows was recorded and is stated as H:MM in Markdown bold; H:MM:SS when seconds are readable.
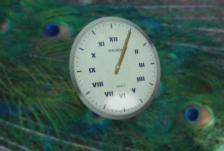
**1:05**
